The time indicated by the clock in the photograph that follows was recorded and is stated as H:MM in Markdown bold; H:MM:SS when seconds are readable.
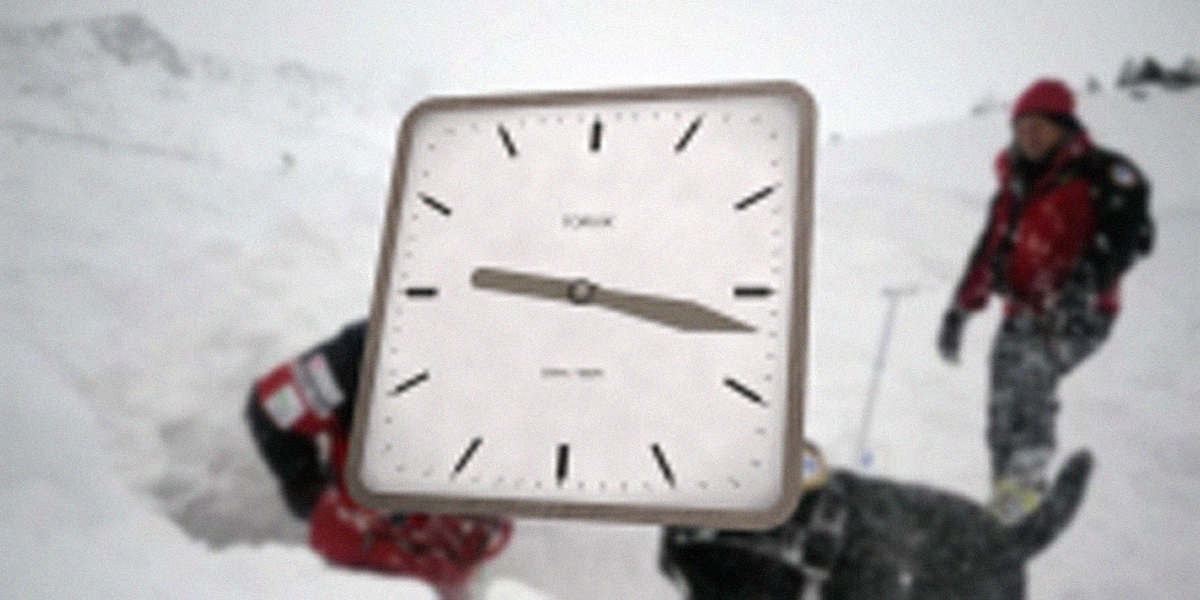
**9:17**
